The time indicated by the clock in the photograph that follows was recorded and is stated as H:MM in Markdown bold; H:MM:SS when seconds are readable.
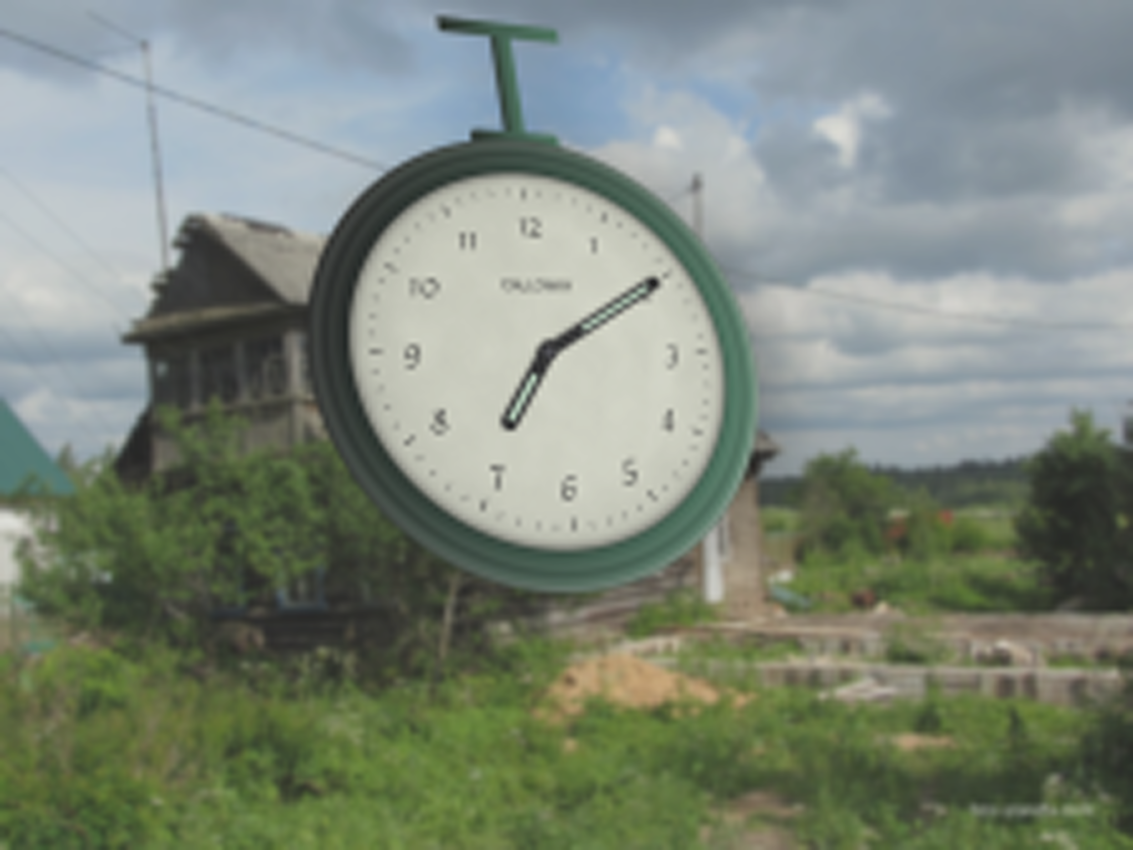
**7:10**
